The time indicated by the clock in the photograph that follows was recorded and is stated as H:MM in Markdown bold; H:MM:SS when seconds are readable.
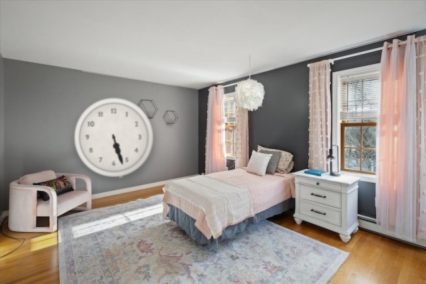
**5:27**
